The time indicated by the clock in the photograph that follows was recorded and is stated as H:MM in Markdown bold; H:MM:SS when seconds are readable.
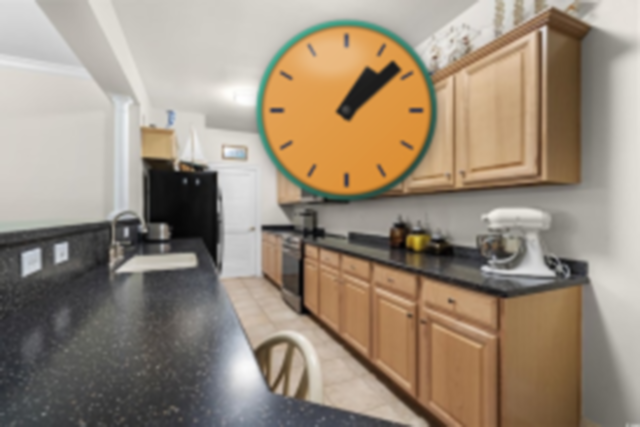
**1:08**
